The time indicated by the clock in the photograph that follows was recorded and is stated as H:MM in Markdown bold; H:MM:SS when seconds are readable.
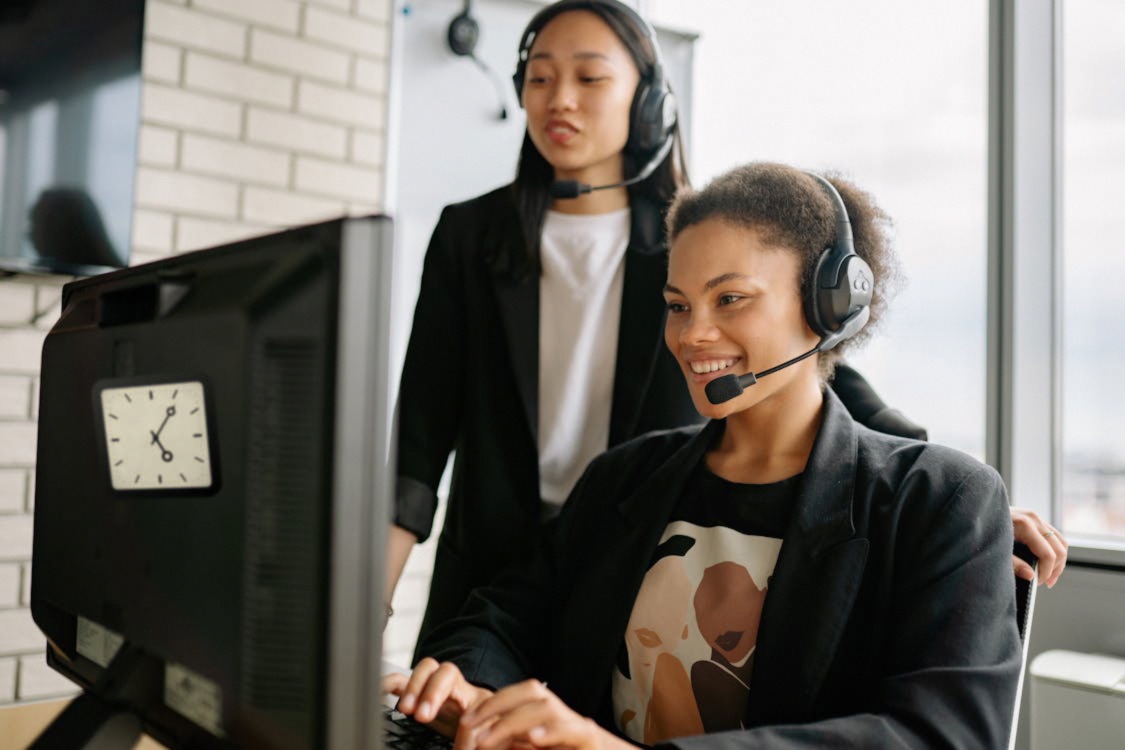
**5:06**
